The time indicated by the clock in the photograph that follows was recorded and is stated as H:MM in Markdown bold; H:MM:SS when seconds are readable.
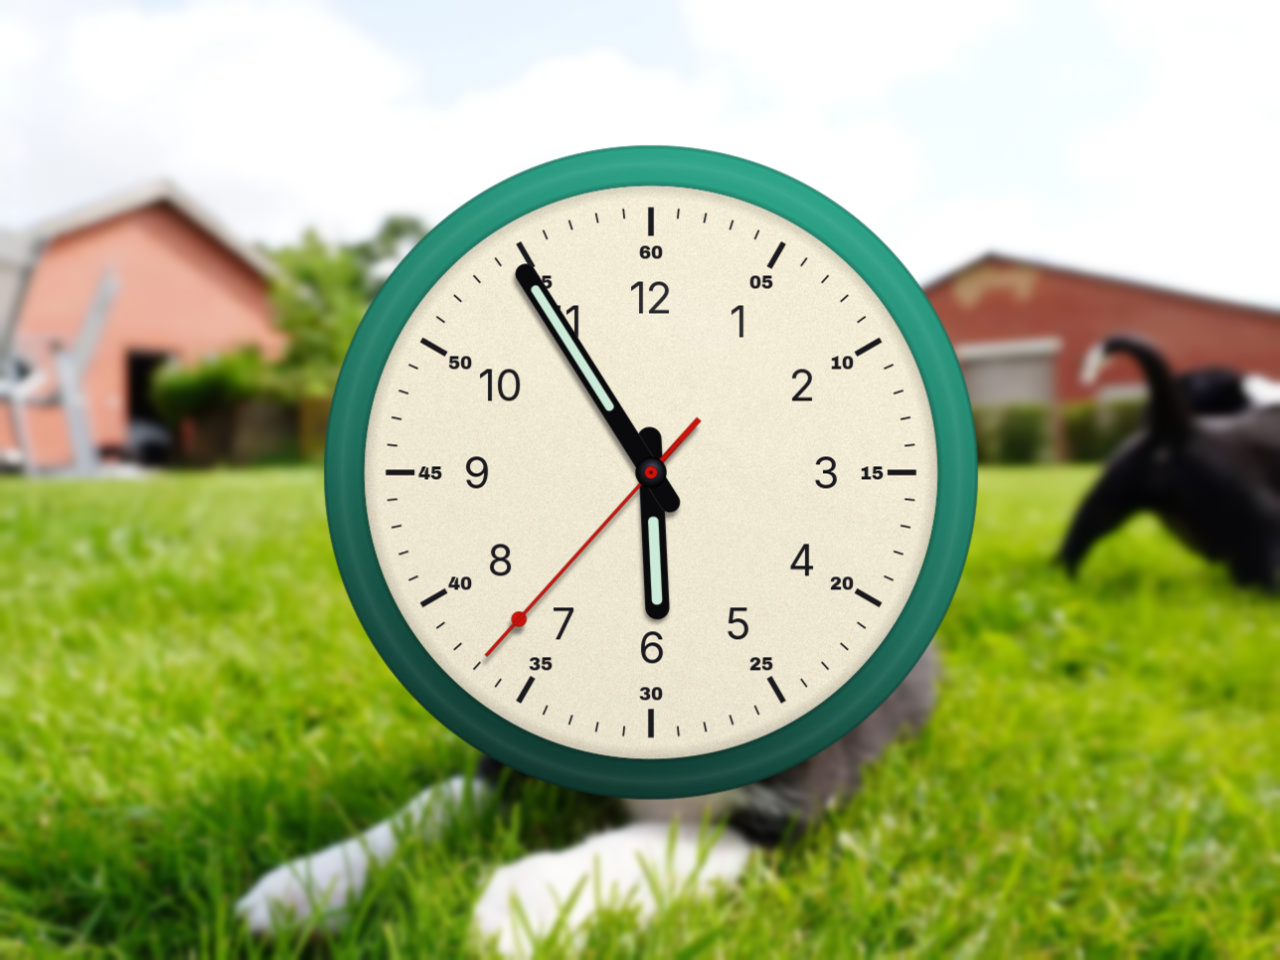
**5:54:37**
